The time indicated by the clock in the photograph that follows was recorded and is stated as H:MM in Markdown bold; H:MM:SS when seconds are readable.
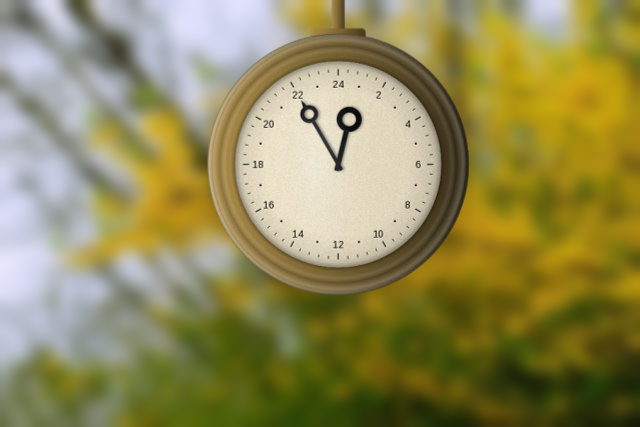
**0:55**
